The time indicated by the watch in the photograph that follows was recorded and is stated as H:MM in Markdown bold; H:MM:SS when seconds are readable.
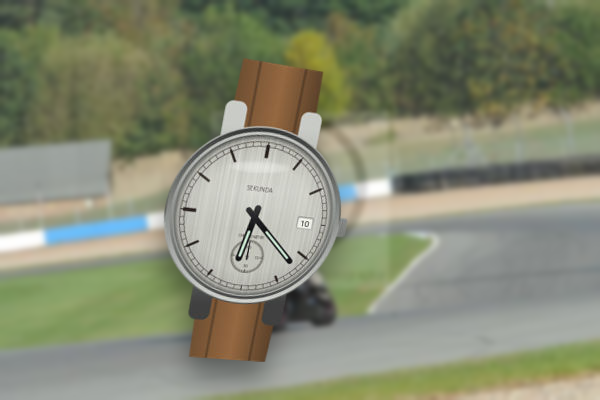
**6:22**
